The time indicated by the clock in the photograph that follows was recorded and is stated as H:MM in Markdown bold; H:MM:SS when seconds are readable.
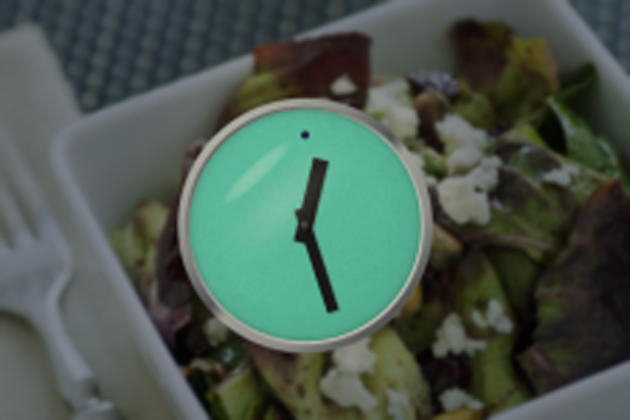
**12:27**
